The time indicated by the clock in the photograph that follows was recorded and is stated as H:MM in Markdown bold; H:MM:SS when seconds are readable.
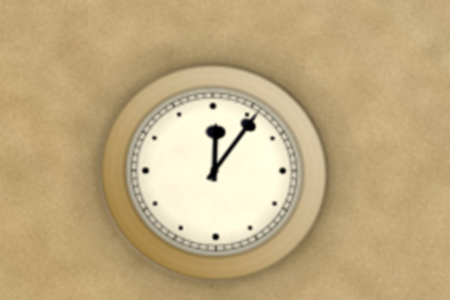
**12:06**
